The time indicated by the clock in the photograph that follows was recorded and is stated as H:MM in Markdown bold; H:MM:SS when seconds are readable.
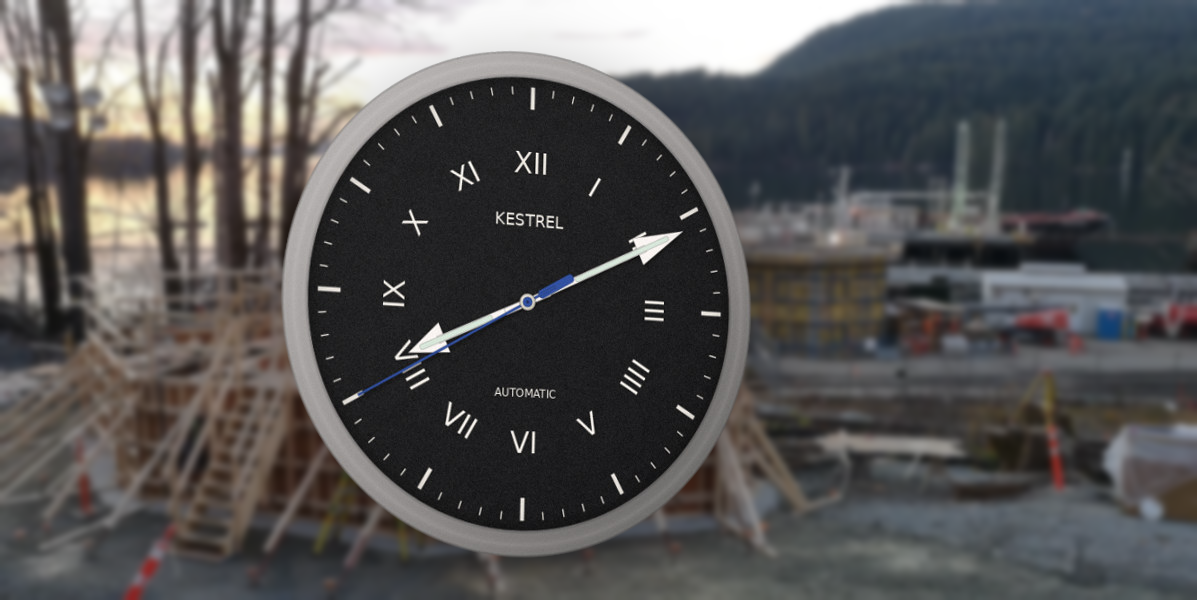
**8:10:40**
